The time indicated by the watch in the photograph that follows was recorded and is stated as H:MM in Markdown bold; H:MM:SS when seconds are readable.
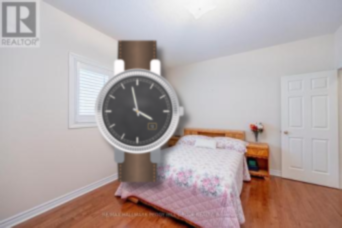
**3:58**
